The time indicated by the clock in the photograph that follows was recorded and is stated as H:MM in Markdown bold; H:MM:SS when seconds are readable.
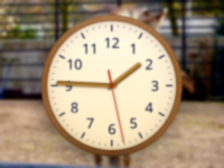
**1:45:28**
